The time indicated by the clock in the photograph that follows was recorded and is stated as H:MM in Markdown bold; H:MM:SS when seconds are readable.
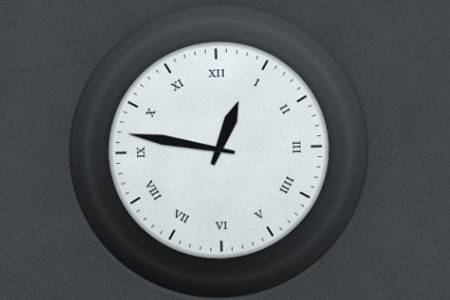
**12:47**
